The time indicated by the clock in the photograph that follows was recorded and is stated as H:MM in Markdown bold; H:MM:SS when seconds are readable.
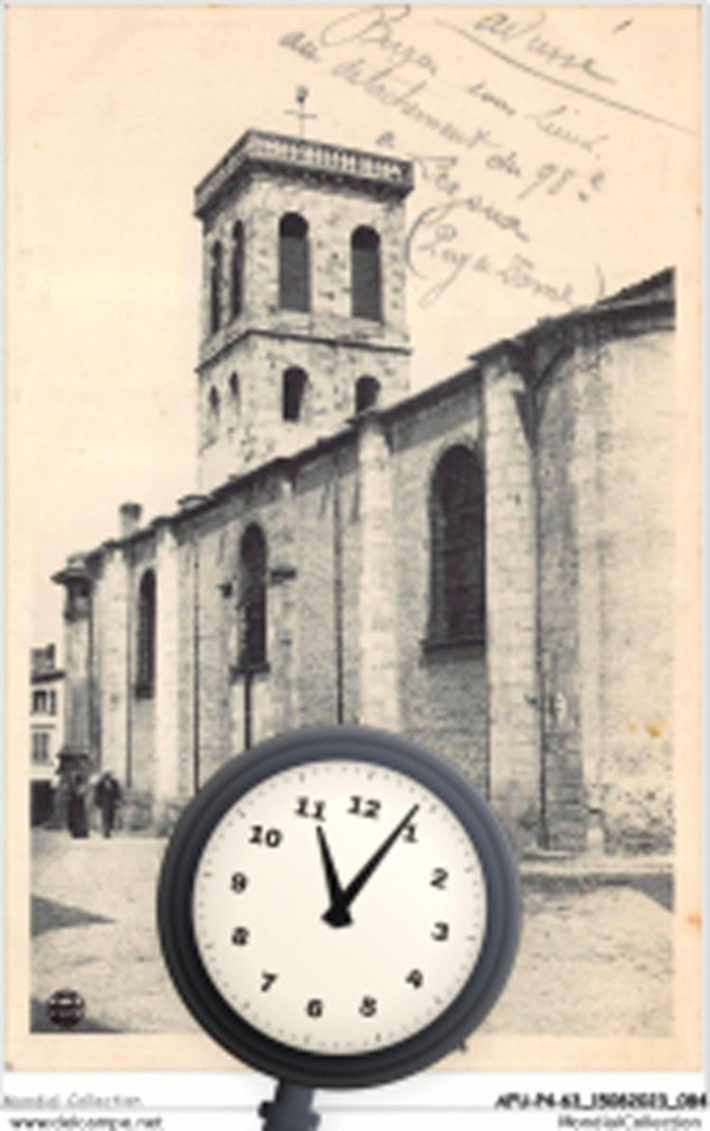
**11:04**
